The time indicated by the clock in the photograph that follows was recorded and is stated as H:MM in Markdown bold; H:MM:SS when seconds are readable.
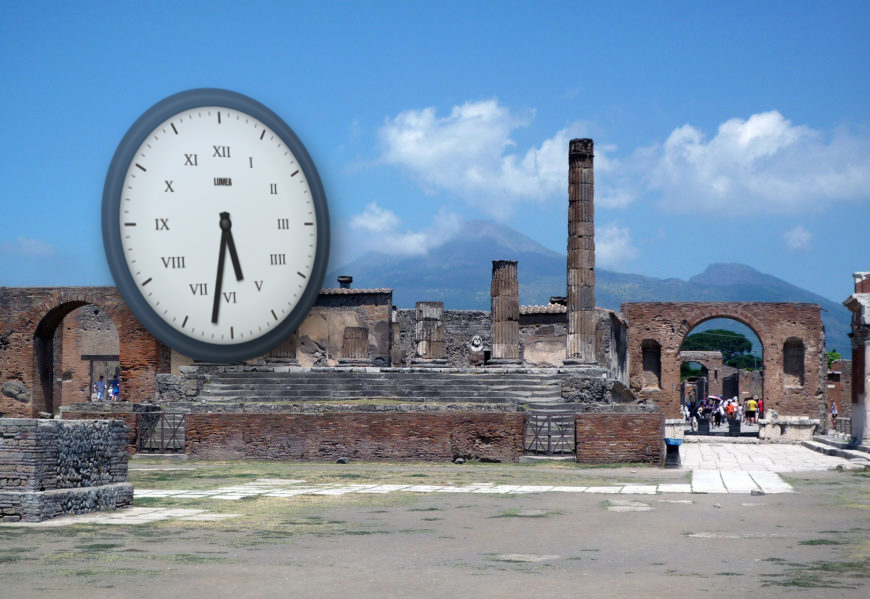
**5:32**
